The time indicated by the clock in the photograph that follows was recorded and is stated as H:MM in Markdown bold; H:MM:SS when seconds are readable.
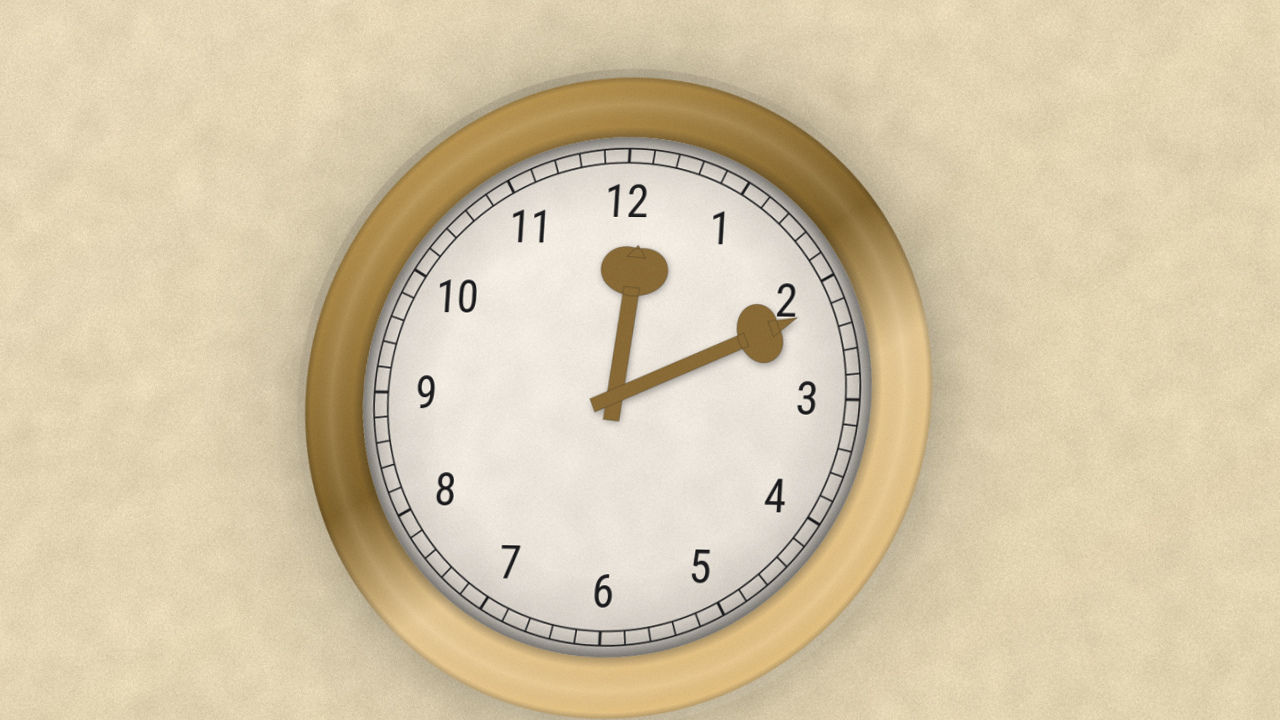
**12:11**
